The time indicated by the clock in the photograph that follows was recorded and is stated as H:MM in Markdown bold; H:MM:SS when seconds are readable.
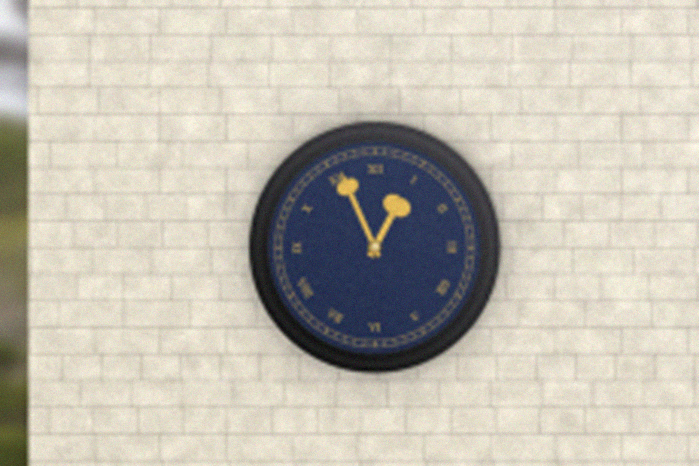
**12:56**
